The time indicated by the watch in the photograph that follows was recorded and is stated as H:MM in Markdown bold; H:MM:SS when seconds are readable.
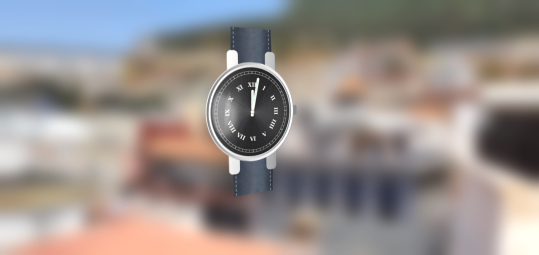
**12:02**
